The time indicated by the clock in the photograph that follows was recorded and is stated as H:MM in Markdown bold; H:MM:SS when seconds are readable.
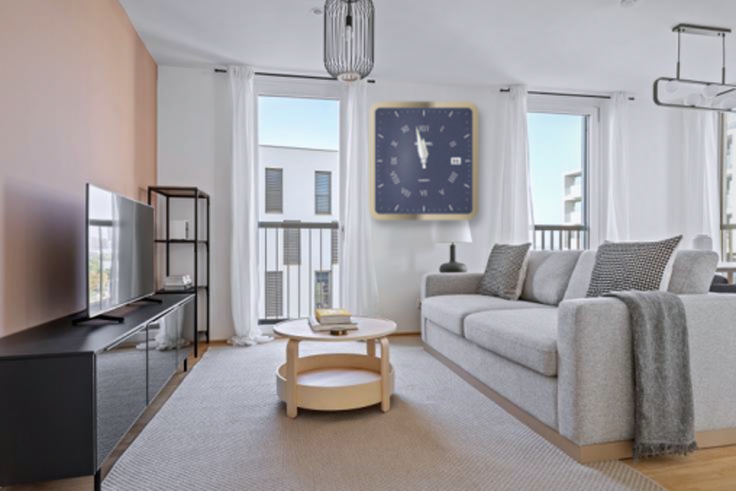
**11:58**
